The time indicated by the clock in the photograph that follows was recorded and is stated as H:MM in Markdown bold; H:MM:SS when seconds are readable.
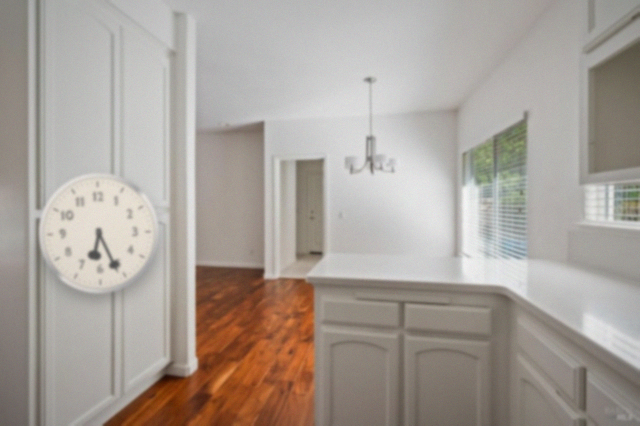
**6:26**
